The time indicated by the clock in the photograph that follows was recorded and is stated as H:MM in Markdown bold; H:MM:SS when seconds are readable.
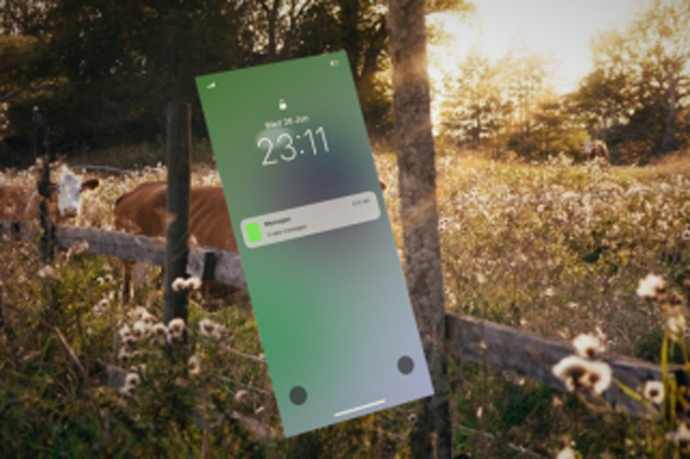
**23:11**
